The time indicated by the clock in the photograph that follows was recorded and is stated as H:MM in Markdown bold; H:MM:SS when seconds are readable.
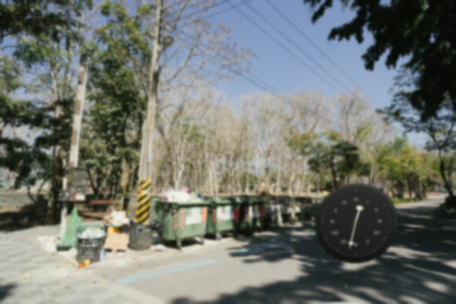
**12:32**
